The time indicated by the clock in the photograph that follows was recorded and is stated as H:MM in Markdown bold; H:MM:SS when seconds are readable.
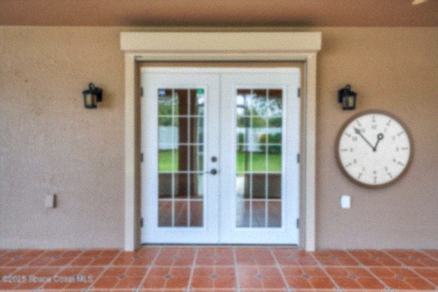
**12:53**
